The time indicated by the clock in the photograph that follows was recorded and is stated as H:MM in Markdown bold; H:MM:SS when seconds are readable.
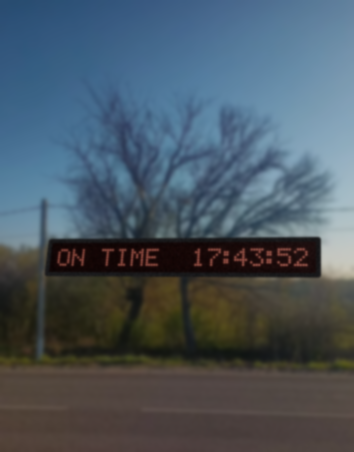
**17:43:52**
